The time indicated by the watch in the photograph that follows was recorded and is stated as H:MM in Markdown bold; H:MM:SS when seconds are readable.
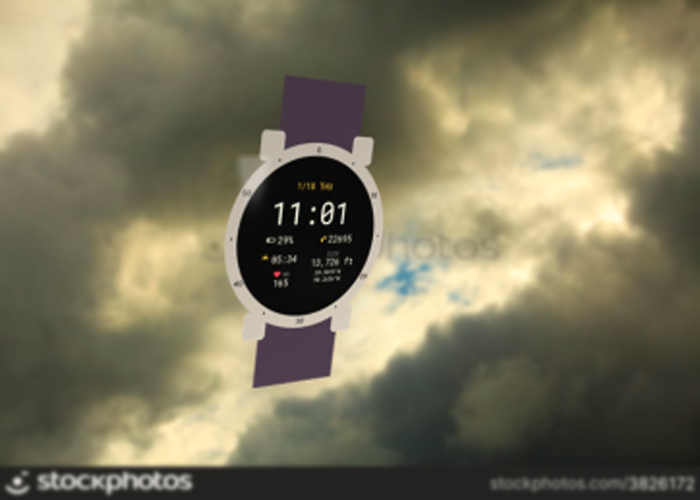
**11:01**
